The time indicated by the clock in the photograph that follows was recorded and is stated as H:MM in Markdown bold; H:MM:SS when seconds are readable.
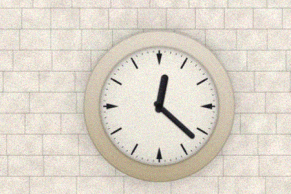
**12:22**
